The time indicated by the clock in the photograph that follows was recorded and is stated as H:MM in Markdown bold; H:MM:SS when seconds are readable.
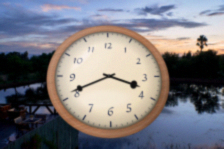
**3:41**
